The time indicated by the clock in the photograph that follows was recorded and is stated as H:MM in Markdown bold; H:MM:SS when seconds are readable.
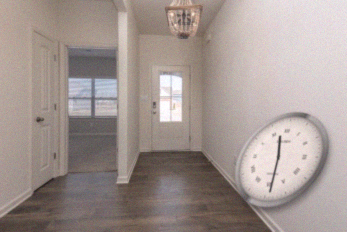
**11:29**
